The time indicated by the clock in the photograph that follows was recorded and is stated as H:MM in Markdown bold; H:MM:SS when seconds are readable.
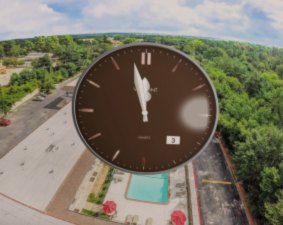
**11:58**
